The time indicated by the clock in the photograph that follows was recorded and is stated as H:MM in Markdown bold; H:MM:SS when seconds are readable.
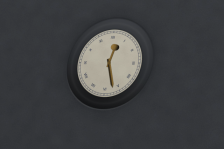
**12:27**
